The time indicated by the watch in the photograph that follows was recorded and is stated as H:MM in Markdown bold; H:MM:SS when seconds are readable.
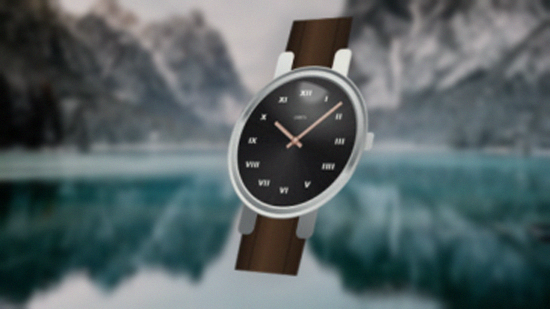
**10:08**
